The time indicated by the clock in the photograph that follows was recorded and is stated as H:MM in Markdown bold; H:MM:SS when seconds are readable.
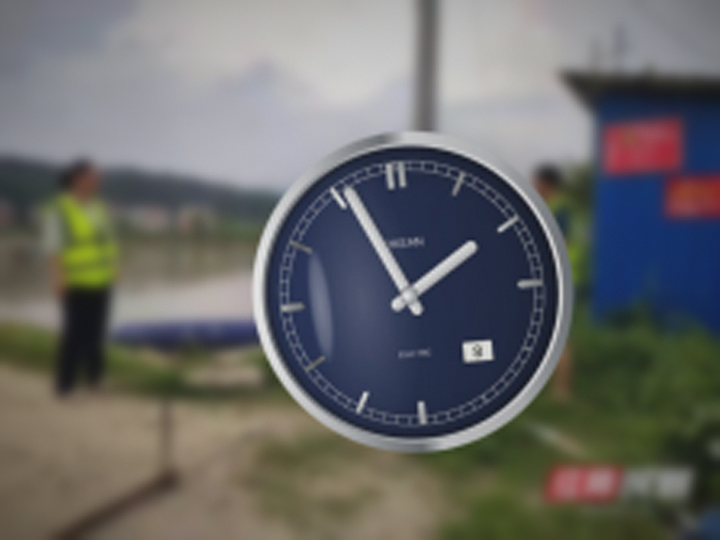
**1:56**
